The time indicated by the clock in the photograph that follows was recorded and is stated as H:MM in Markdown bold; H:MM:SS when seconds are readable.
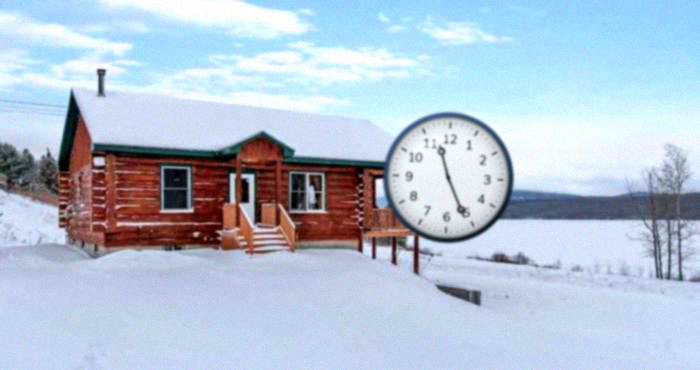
**11:26**
